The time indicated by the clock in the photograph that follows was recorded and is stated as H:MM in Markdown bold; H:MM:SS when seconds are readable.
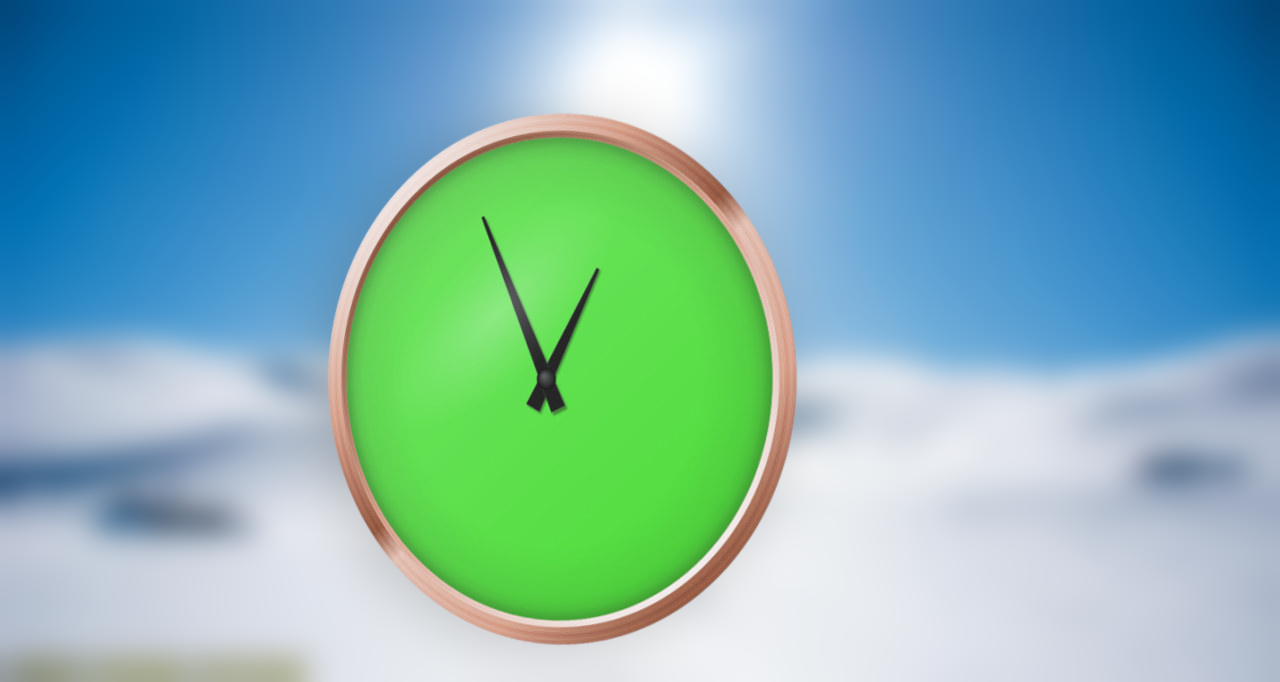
**12:56**
